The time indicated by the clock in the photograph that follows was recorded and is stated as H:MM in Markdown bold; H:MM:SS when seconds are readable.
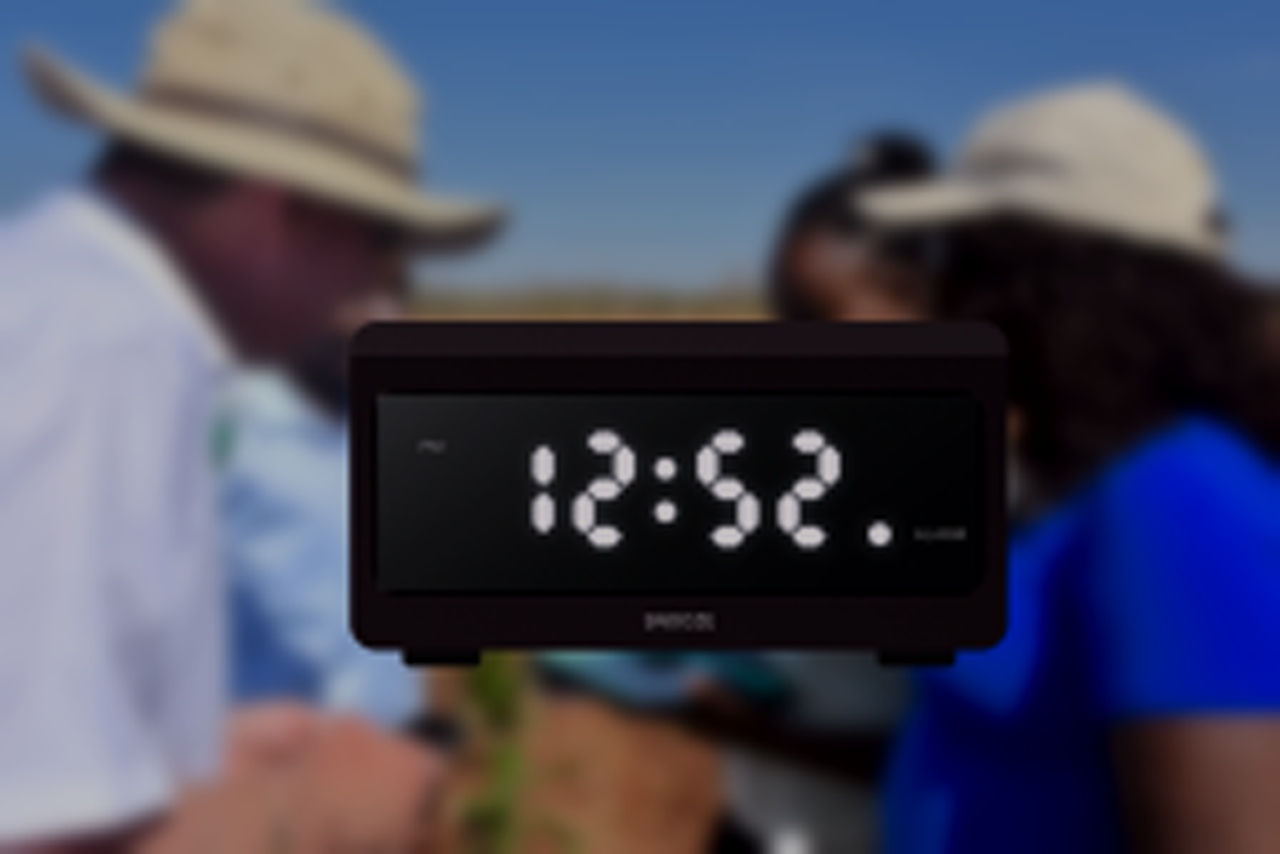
**12:52**
